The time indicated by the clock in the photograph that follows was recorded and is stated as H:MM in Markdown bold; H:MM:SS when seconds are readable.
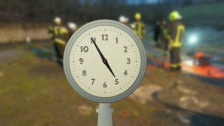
**4:55**
